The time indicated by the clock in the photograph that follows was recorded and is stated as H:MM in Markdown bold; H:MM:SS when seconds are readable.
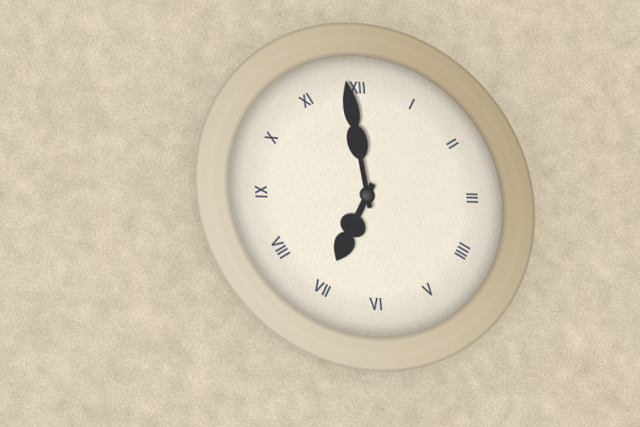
**6:59**
